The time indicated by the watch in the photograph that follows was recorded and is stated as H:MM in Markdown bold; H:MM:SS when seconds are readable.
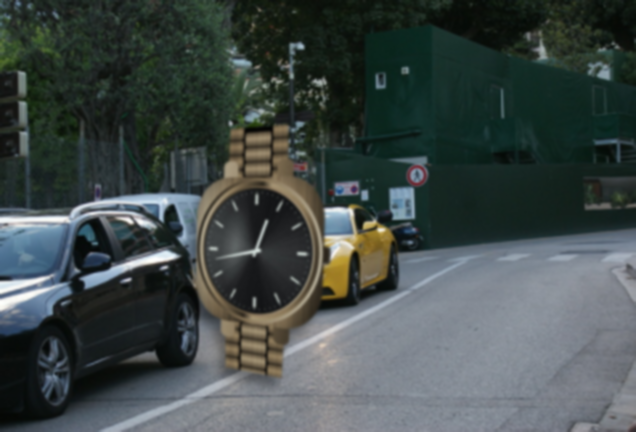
**12:43**
